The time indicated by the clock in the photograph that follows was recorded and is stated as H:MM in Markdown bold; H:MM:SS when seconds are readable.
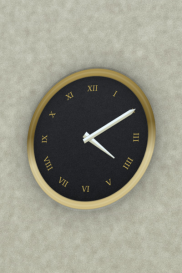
**4:10**
